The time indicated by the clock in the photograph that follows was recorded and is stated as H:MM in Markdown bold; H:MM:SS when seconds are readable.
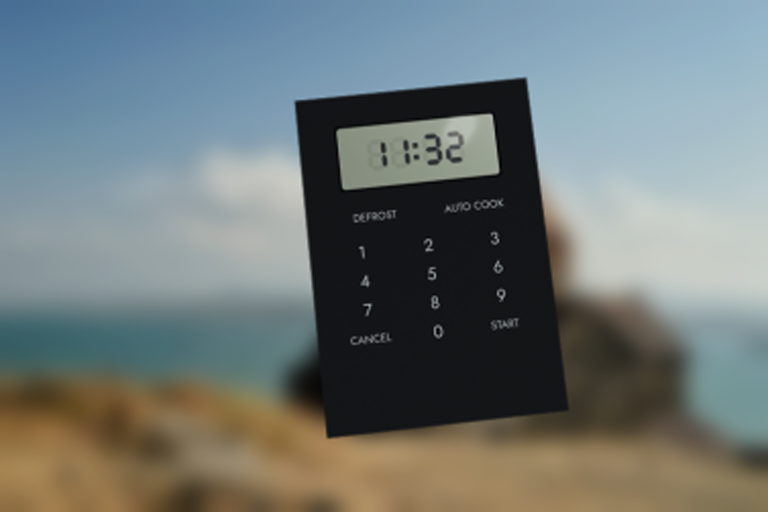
**11:32**
